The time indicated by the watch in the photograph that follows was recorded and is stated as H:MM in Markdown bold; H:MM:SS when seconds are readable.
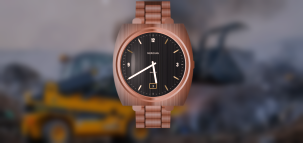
**5:40**
